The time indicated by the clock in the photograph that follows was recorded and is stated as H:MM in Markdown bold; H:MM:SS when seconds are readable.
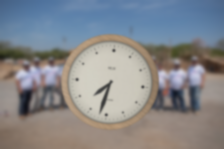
**7:32**
